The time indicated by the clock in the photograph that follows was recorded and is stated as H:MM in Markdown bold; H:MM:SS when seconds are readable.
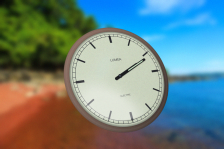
**2:11**
